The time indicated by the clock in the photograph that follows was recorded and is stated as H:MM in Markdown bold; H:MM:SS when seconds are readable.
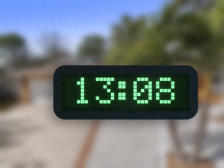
**13:08**
